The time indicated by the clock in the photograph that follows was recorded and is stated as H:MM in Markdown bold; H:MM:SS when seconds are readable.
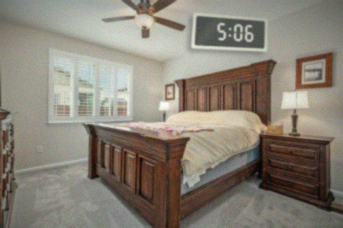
**5:06**
